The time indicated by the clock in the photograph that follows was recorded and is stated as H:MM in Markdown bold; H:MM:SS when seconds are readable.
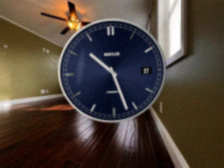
**10:27**
